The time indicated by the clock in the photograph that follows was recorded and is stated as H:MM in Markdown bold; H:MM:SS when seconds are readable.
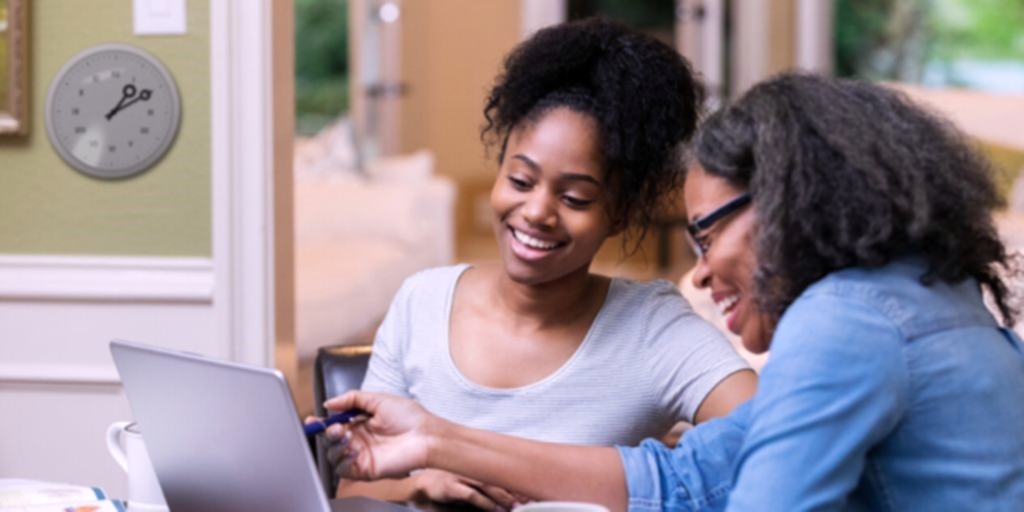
**1:10**
